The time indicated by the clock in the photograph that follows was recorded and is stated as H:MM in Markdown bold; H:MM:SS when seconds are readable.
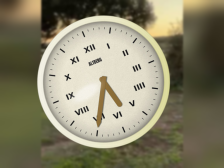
**5:35**
